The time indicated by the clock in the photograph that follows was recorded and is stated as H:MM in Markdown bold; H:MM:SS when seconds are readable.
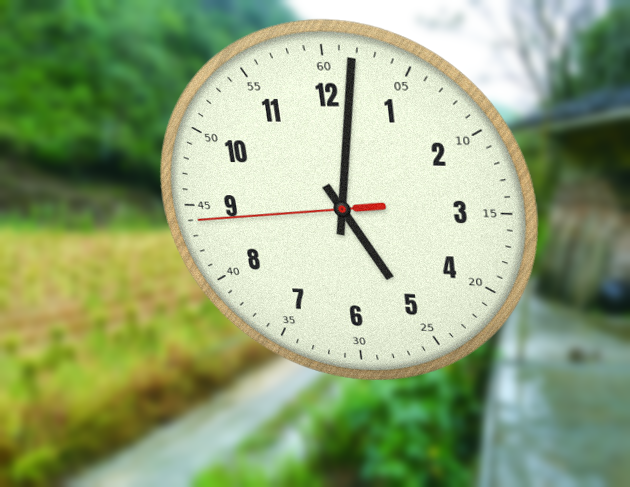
**5:01:44**
